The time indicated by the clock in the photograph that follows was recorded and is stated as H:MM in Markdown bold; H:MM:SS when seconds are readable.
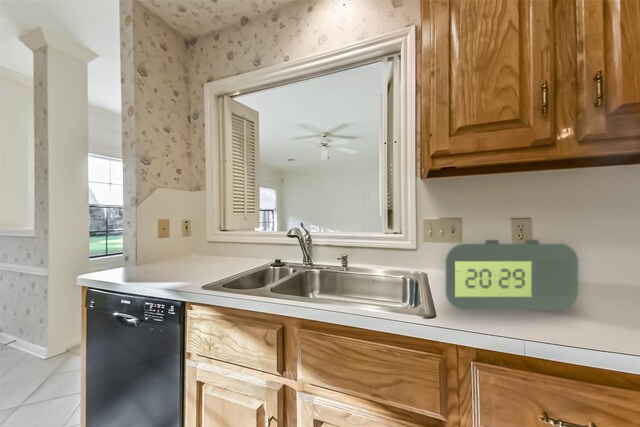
**20:29**
